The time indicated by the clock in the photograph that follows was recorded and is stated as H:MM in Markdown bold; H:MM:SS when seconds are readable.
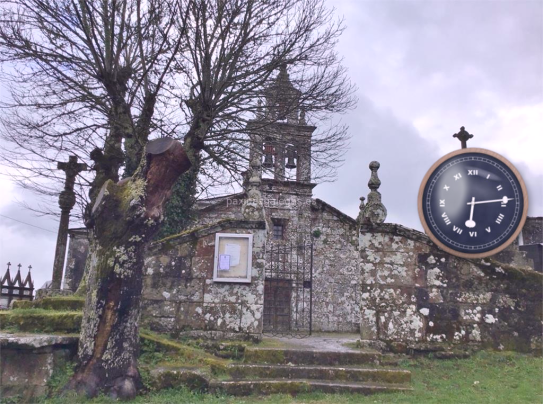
**6:14**
